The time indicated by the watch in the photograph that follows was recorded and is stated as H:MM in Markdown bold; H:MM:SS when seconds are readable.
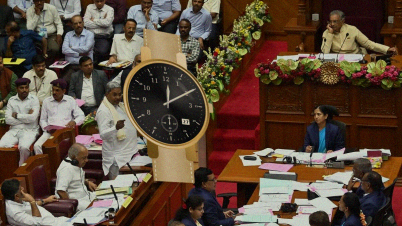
**12:10**
